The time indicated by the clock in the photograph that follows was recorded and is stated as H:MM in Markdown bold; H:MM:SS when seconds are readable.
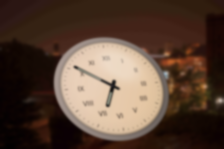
**6:51**
